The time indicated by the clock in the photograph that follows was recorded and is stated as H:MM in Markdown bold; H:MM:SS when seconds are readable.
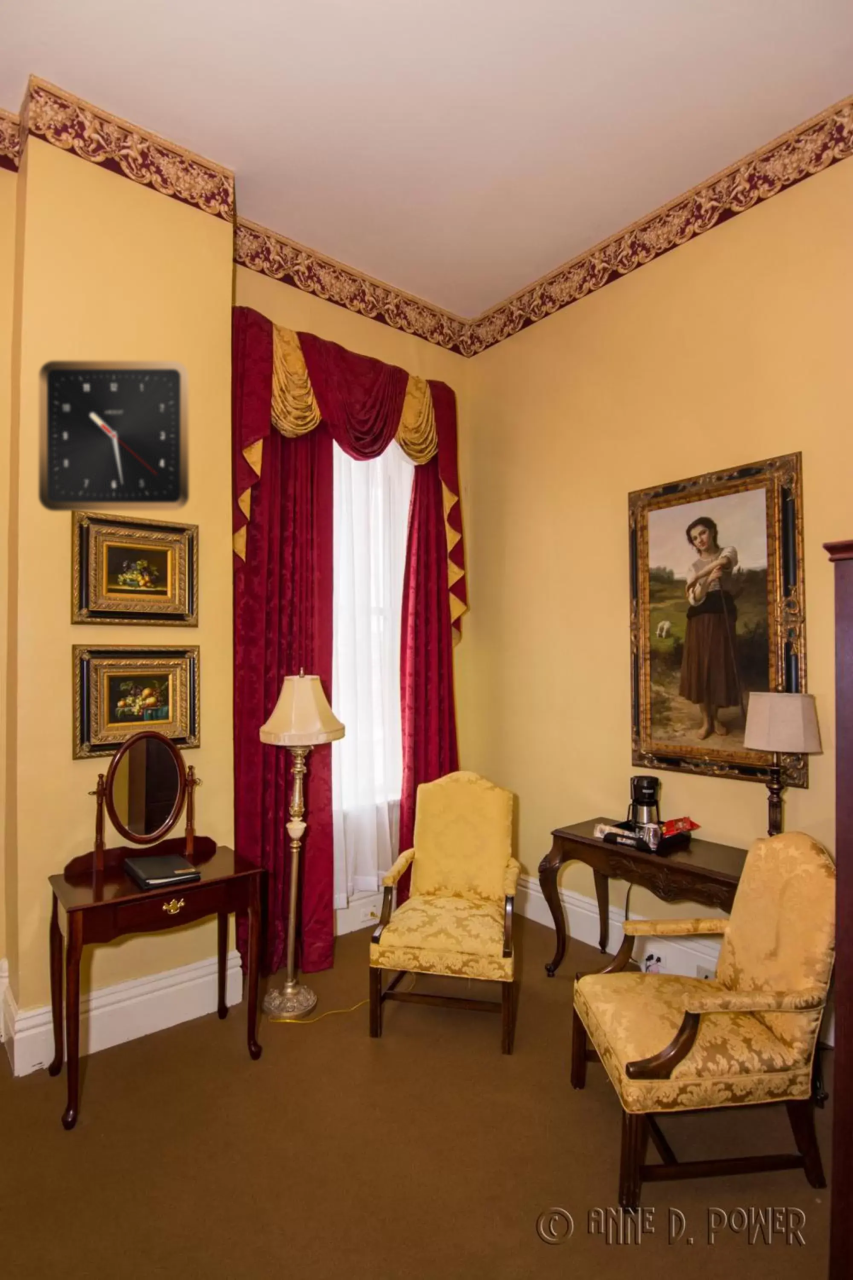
**10:28:22**
